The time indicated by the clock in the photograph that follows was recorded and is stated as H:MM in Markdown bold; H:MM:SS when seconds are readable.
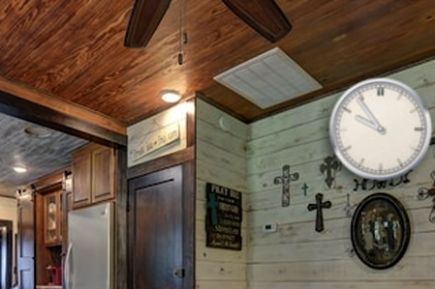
**9:54**
